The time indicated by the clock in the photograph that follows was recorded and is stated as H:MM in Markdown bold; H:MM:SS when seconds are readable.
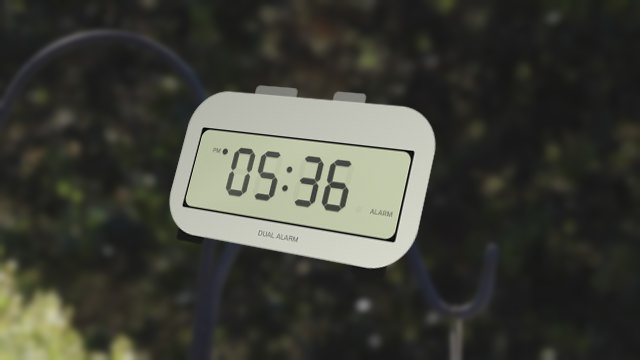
**5:36**
